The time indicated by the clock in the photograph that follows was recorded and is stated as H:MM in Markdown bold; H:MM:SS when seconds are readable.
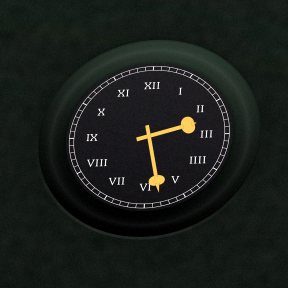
**2:28**
